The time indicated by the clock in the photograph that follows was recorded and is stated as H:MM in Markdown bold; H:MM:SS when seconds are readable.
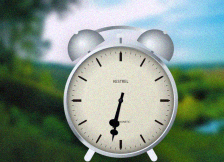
**6:32**
